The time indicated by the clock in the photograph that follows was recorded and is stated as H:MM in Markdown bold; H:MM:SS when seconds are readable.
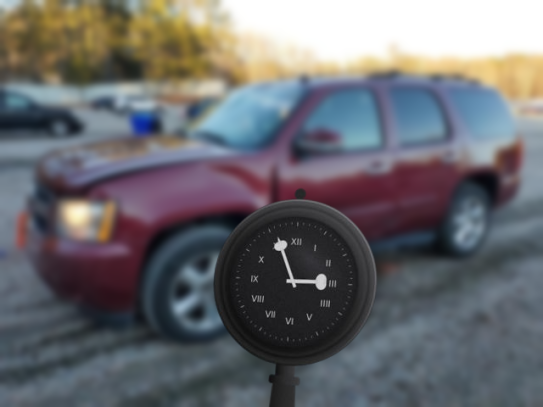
**2:56**
